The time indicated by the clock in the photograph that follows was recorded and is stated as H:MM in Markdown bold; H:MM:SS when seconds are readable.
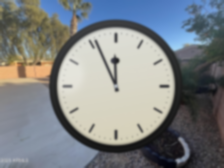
**11:56**
